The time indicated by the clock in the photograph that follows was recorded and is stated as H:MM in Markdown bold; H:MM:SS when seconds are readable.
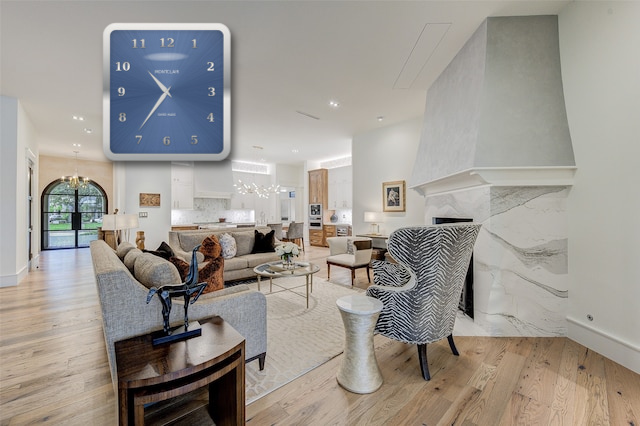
**10:36**
